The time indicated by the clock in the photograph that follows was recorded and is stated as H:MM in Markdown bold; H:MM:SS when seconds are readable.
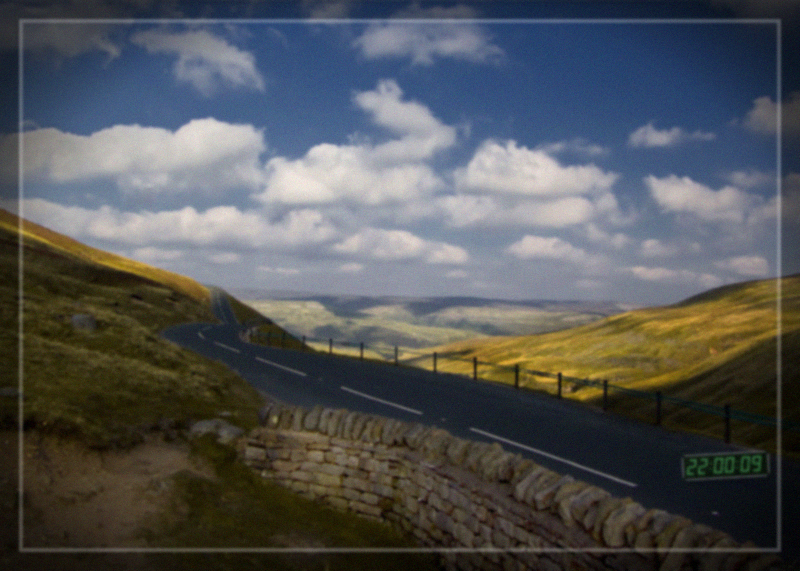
**22:00:09**
